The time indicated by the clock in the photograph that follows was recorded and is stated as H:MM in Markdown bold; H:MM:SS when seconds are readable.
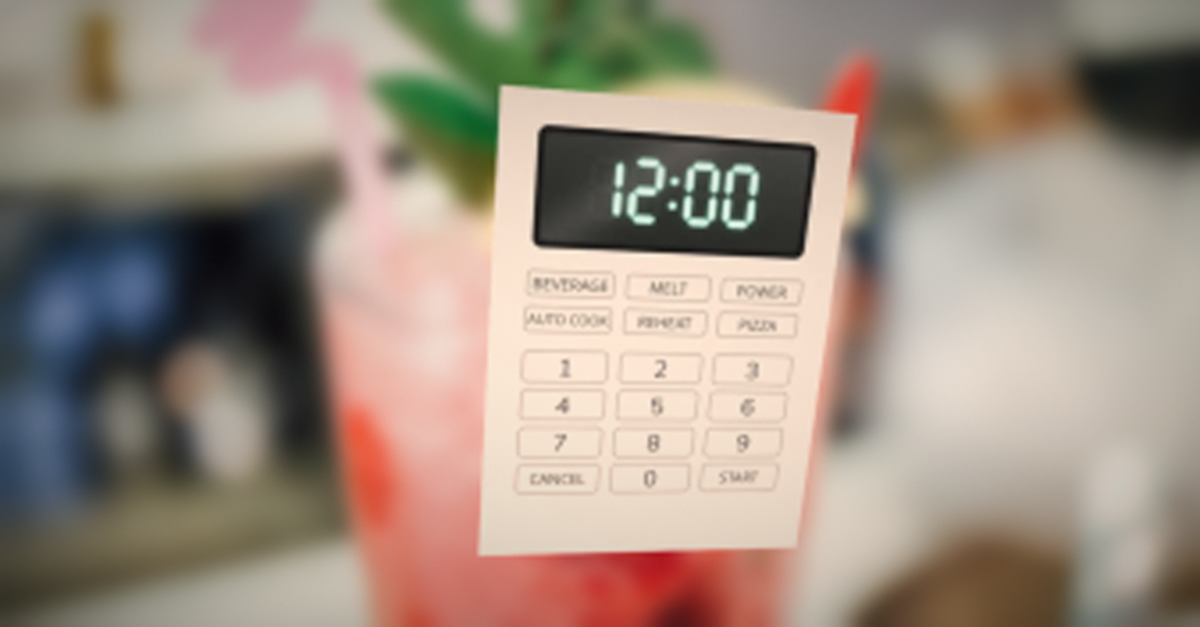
**12:00**
